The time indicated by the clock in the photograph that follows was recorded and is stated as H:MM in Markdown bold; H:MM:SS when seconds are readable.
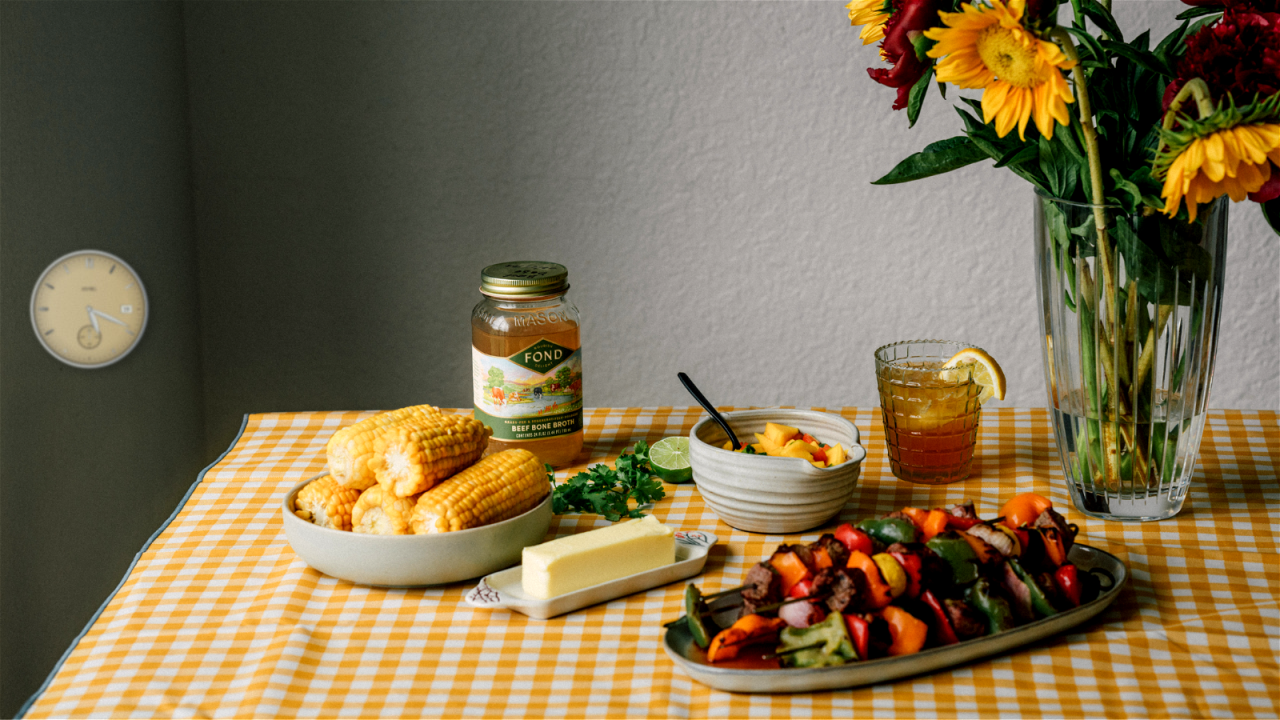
**5:19**
